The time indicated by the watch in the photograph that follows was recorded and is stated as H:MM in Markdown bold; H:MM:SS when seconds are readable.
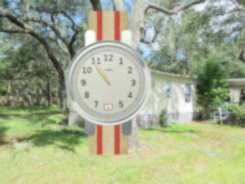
**10:54**
